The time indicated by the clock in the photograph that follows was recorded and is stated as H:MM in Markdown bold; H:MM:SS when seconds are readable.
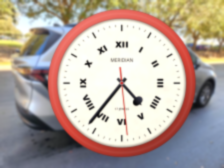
**4:36:29**
